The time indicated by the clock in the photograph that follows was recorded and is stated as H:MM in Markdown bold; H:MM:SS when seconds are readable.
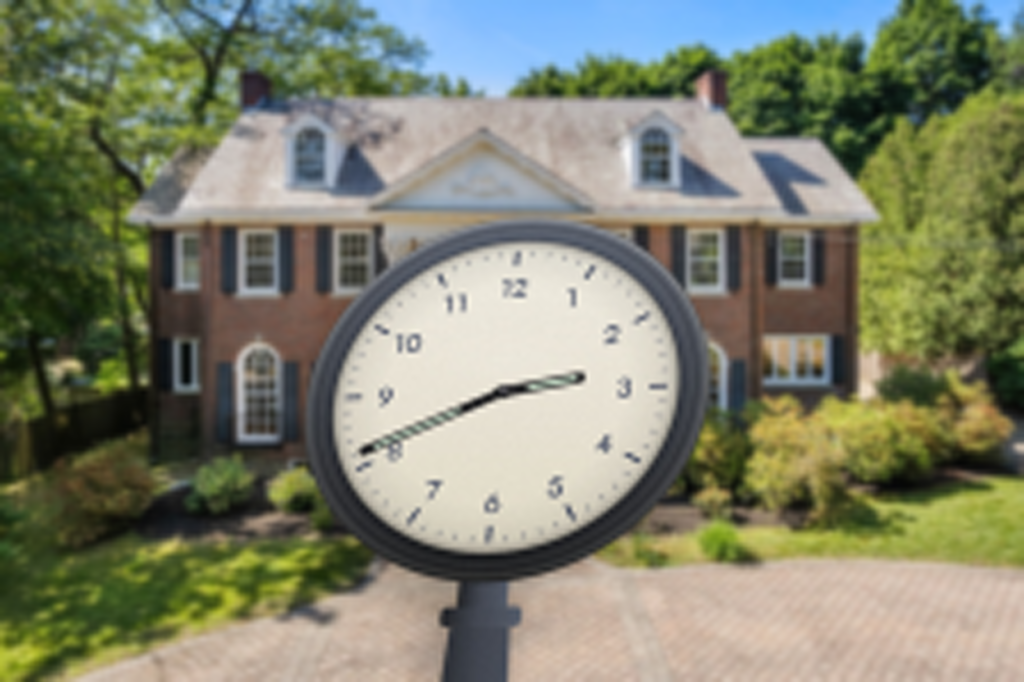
**2:41**
